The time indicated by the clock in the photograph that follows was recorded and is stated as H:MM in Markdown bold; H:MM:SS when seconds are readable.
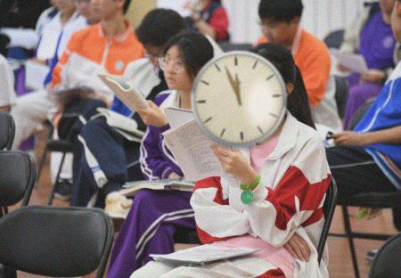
**11:57**
